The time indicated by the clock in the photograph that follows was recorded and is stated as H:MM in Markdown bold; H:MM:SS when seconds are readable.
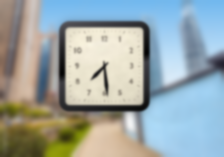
**7:29**
